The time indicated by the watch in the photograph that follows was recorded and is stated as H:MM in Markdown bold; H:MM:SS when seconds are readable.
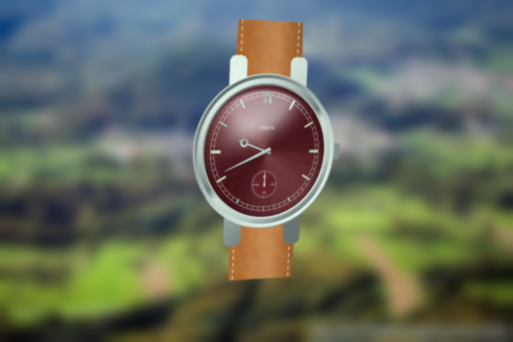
**9:41**
